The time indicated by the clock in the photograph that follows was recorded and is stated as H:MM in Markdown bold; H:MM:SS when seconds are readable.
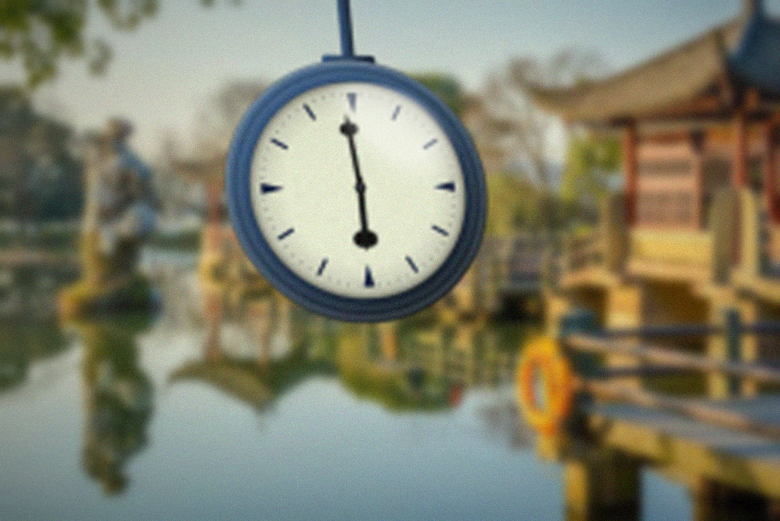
**5:59**
